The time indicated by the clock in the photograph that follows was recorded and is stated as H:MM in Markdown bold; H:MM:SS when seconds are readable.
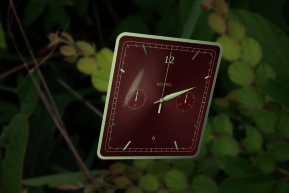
**2:11**
